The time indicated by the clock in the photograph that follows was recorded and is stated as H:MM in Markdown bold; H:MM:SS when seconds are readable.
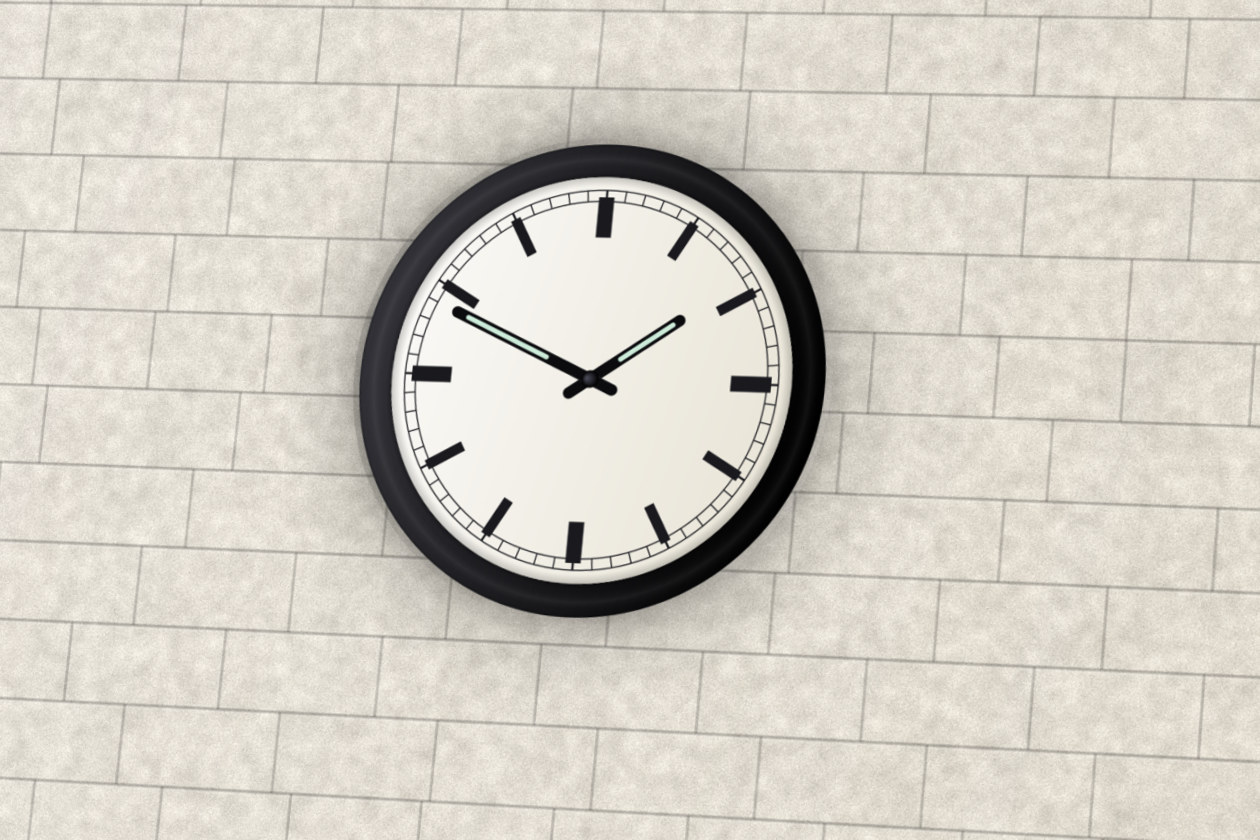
**1:49**
